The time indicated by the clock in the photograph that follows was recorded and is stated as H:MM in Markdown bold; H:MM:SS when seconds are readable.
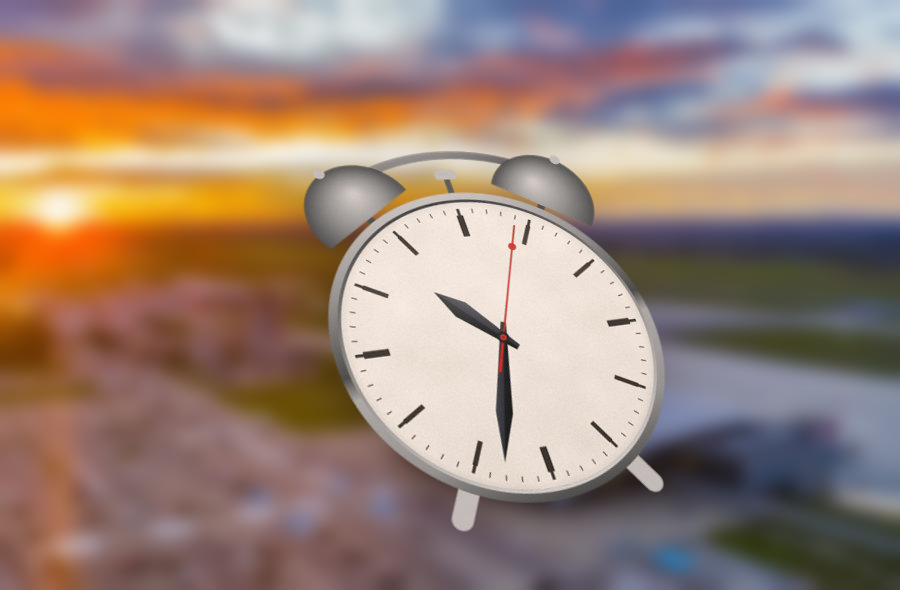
**10:33:04**
